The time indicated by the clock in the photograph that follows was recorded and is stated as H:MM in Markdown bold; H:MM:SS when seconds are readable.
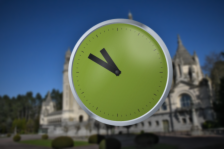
**10:50**
